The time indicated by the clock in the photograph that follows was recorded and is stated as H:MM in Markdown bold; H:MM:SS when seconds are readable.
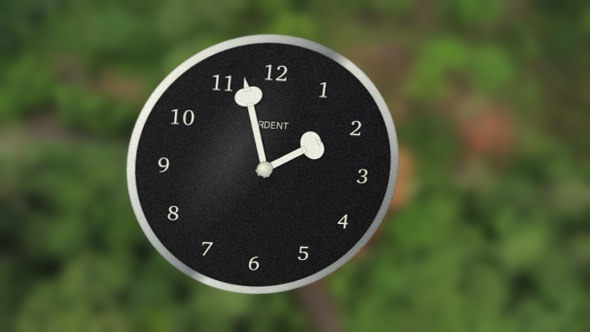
**1:57**
